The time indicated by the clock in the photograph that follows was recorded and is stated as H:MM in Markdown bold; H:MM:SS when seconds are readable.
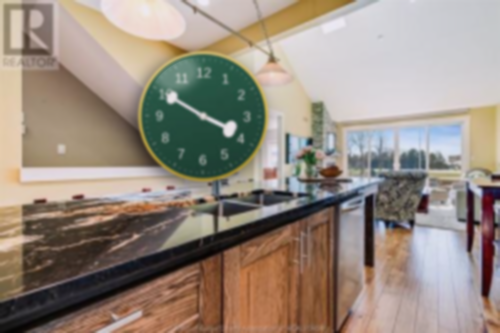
**3:50**
